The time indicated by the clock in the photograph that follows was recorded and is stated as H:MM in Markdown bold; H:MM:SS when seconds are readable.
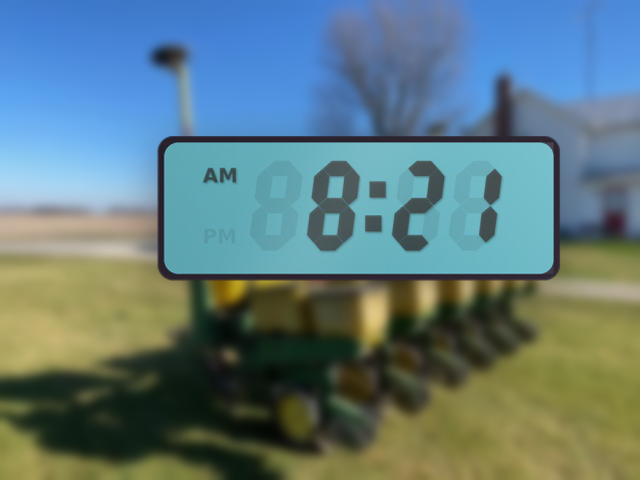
**8:21**
